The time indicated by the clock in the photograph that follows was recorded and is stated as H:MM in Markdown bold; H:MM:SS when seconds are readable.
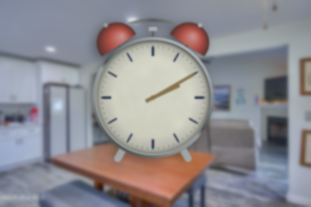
**2:10**
